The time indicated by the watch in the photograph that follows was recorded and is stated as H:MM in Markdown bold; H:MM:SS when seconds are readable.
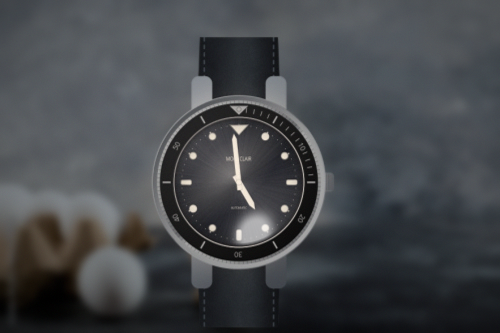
**4:59**
